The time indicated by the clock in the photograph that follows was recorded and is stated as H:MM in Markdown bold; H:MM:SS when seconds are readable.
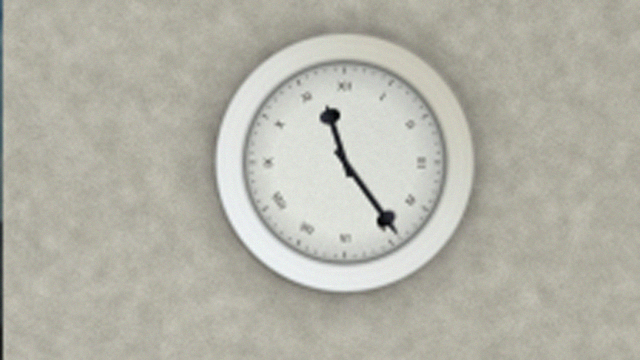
**11:24**
